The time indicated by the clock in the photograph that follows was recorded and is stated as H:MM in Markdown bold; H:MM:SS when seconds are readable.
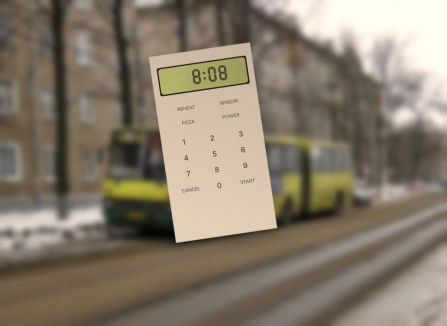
**8:08**
